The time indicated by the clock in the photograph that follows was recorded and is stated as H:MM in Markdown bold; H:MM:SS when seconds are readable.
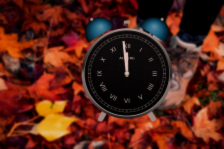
**11:59**
